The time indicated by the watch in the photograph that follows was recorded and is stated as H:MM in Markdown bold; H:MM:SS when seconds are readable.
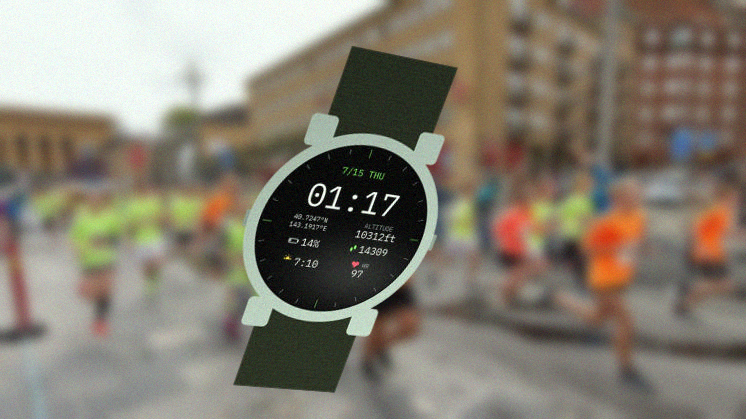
**1:17**
